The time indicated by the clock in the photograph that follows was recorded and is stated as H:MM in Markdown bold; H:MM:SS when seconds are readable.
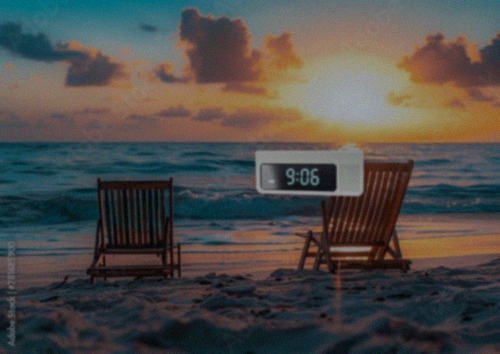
**9:06**
